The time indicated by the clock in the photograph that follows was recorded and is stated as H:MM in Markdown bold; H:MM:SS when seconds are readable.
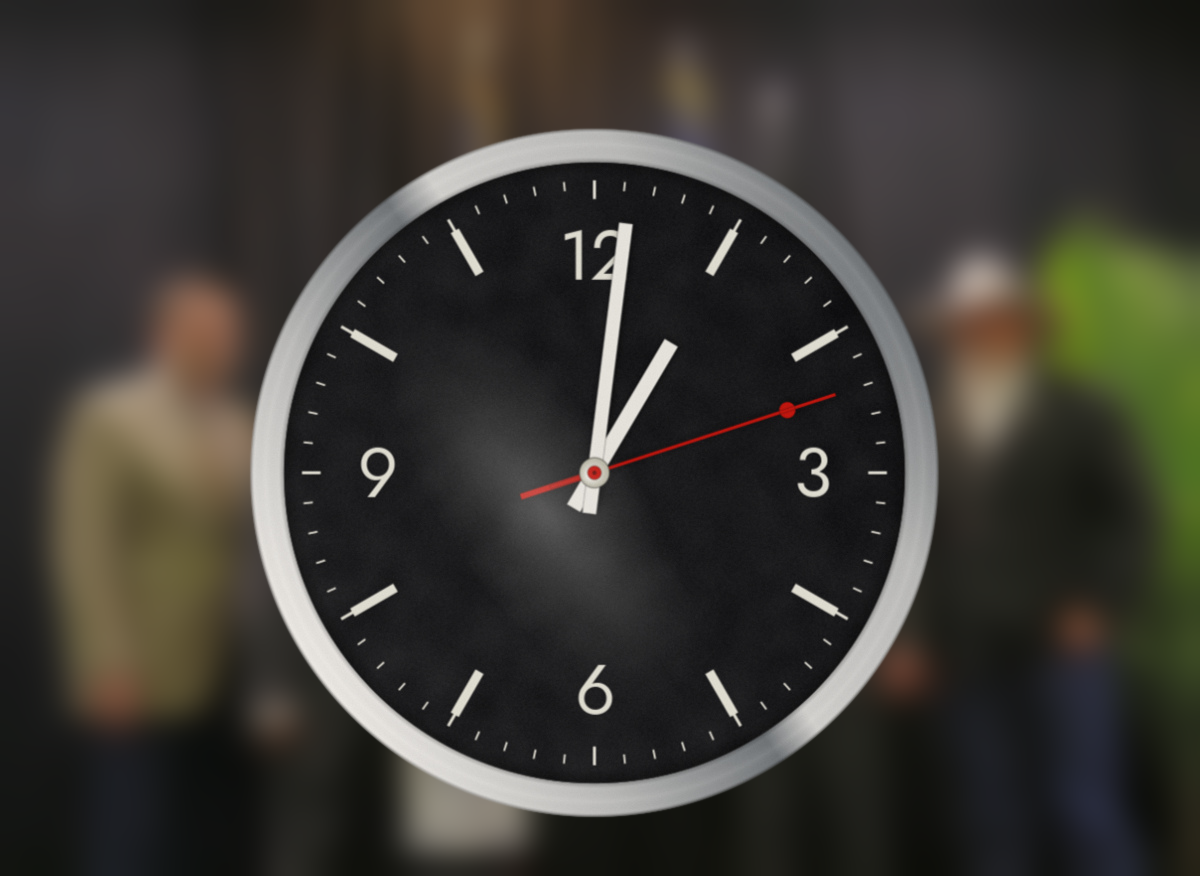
**1:01:12**
